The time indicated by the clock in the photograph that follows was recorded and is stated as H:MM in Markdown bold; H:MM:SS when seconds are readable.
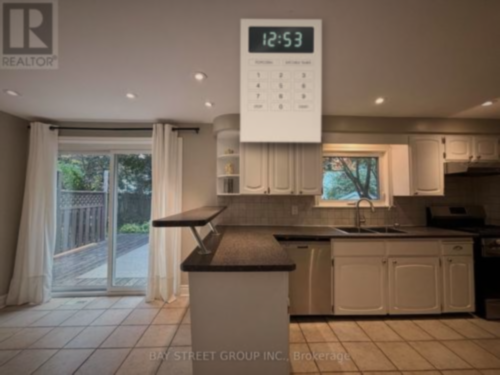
**12:53**
